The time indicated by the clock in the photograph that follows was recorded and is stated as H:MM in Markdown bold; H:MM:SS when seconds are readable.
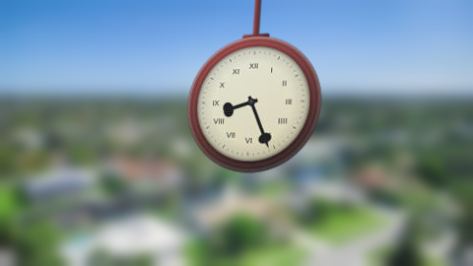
**8:26**
